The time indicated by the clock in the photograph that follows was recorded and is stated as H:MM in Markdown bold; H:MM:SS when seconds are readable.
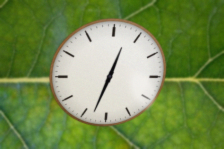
**12:33**
